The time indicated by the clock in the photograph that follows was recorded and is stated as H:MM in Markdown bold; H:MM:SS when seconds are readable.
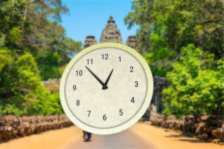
**12:53**
